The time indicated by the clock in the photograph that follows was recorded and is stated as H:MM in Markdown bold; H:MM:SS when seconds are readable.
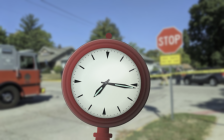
**7:16**
